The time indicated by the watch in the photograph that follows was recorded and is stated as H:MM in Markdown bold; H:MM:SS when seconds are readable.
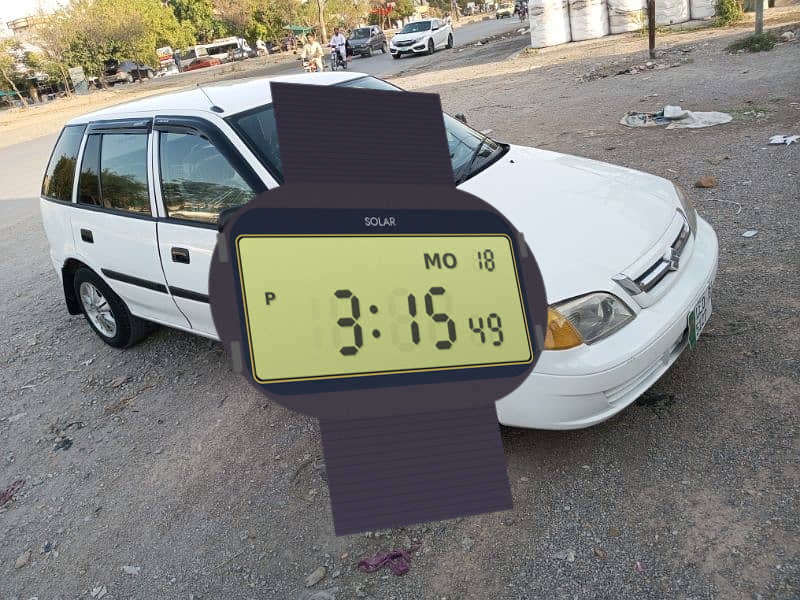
**3:15:49**
